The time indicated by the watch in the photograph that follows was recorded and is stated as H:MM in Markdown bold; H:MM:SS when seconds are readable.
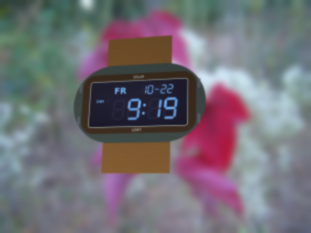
**9:19**
